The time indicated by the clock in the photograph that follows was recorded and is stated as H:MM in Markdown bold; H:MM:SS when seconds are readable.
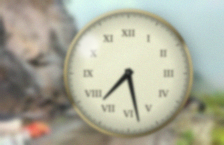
**7:28**
